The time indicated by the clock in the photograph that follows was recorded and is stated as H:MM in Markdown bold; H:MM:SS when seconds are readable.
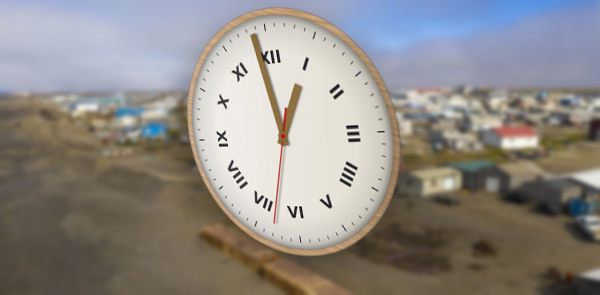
**12:58:33**
